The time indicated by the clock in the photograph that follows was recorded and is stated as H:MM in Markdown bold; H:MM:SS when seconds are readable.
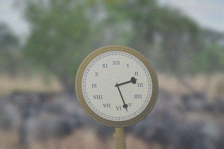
**2:27**
